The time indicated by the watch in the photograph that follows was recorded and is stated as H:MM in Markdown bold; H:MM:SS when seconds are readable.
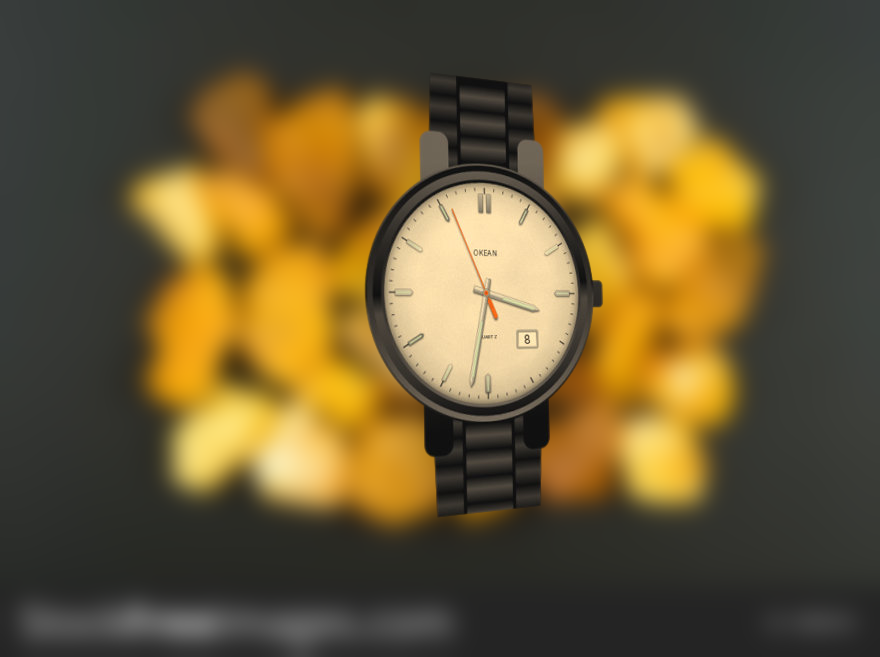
**3:31:56**
